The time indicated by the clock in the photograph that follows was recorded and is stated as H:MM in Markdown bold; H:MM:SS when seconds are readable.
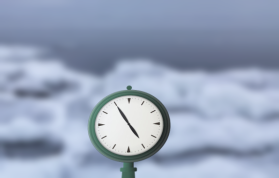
**4:55**
